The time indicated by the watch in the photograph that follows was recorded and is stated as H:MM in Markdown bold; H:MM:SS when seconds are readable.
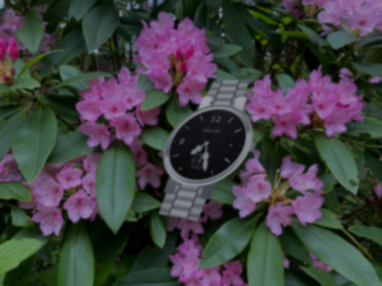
**7:27**
